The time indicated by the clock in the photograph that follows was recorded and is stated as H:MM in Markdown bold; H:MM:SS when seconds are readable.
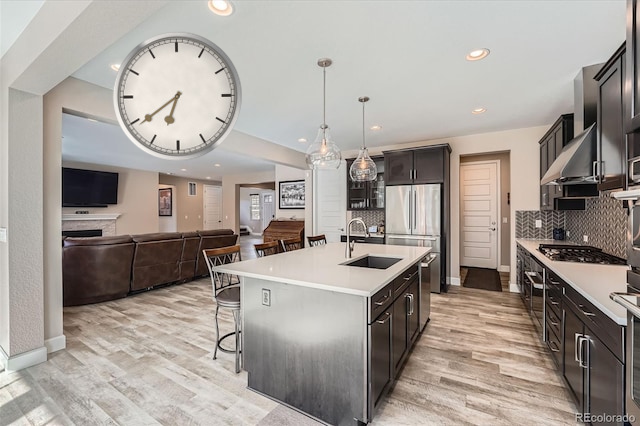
**6:39**
